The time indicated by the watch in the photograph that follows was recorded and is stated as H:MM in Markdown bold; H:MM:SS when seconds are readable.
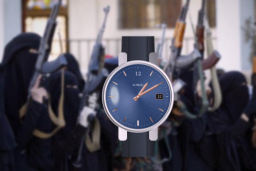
**1:10**
